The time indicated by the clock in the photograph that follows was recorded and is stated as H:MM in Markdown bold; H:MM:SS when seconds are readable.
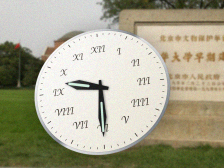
**9:30**
